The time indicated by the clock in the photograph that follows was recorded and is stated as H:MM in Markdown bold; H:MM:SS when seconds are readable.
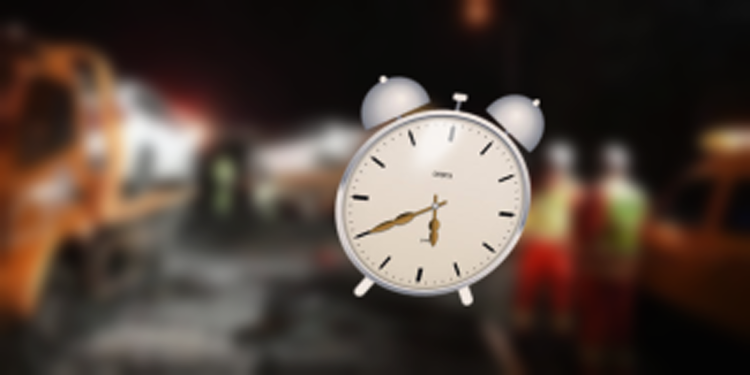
**5:40**
